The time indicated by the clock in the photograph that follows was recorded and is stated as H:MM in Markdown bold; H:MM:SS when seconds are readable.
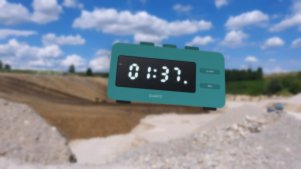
**1:37**
